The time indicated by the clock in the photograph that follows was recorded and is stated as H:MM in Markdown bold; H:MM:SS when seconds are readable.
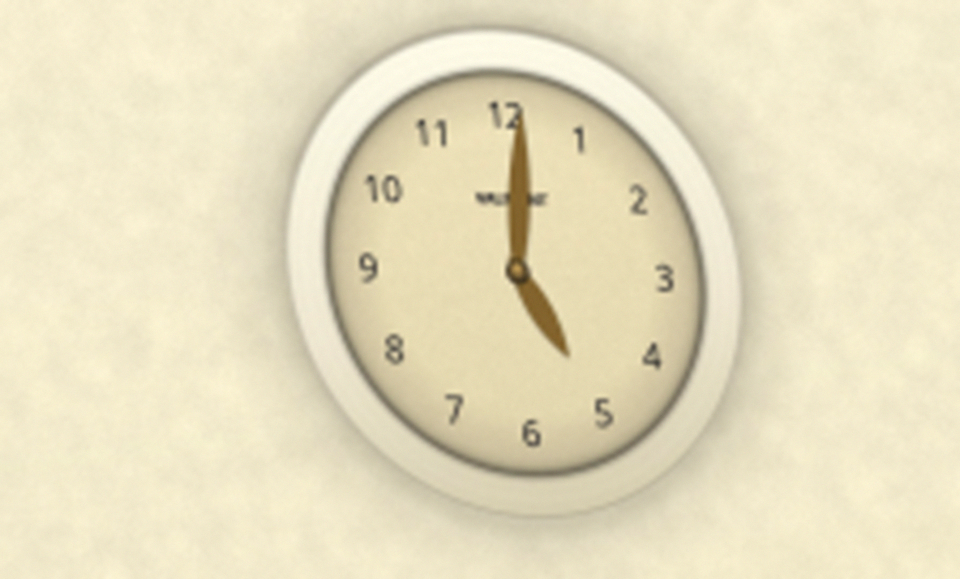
**5:01**
